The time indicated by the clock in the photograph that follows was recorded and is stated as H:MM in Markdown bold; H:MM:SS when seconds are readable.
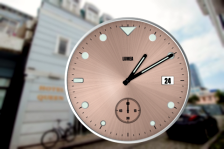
**1:10**
